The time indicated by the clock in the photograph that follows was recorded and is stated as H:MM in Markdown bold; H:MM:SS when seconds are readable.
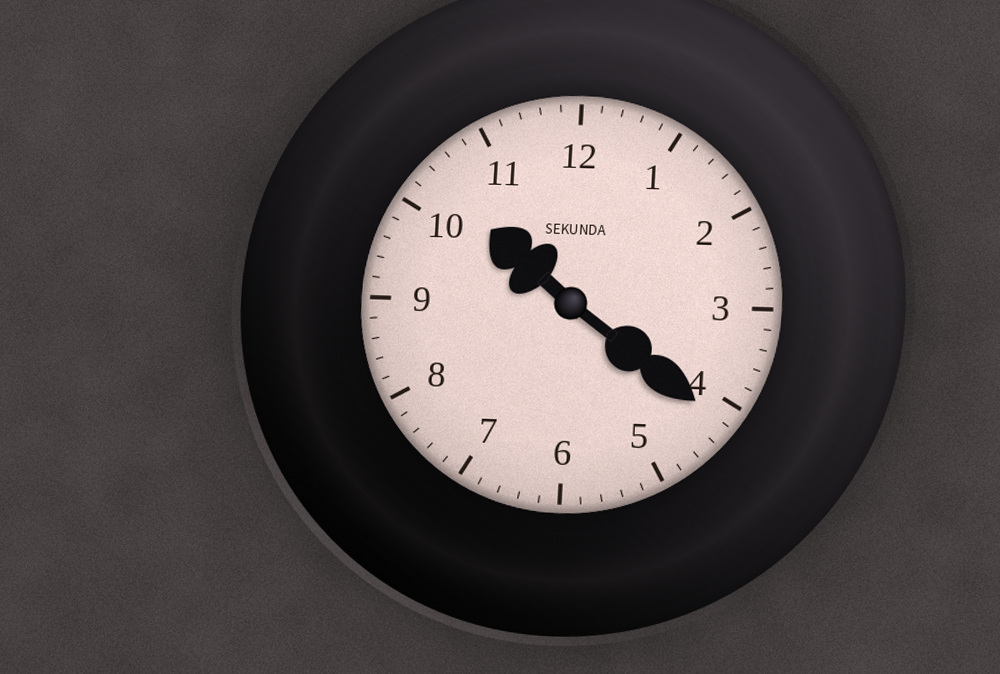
**10:21**
